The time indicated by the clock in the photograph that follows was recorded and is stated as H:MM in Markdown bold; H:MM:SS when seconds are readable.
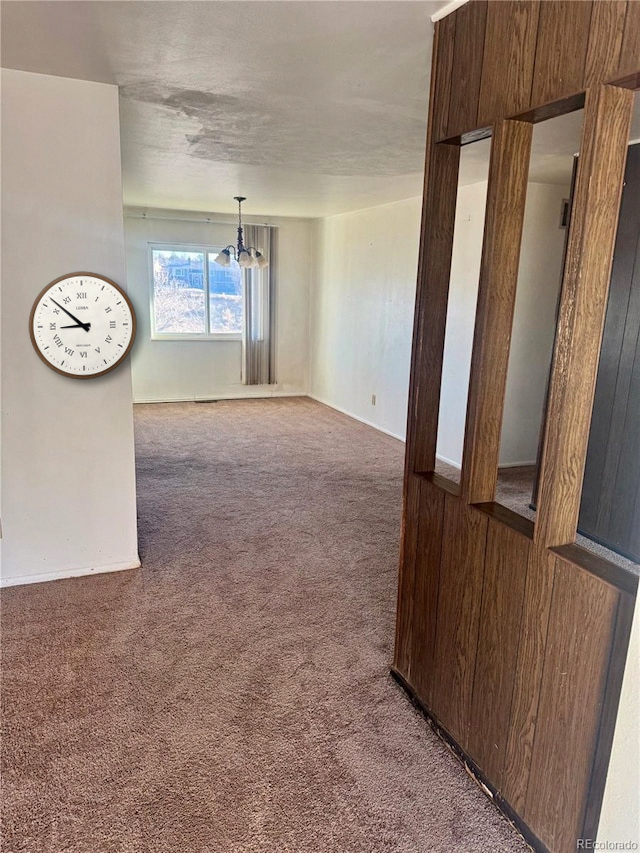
**8:52**
